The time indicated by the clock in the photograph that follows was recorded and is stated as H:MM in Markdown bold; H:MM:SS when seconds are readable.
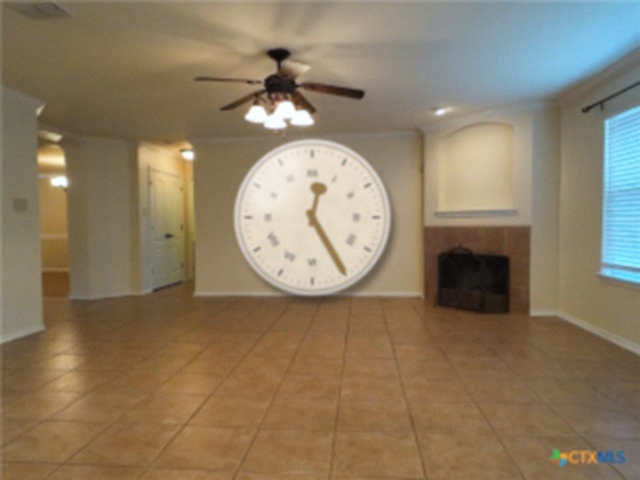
**12:25**
